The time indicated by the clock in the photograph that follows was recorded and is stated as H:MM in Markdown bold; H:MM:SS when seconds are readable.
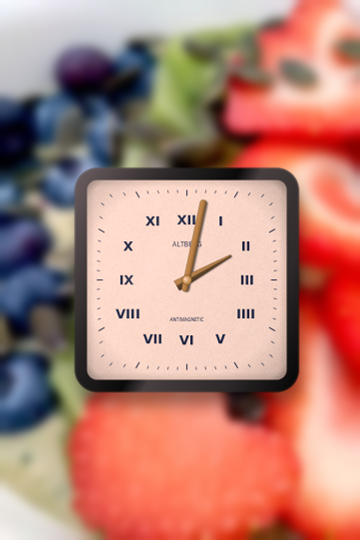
**2:02**
